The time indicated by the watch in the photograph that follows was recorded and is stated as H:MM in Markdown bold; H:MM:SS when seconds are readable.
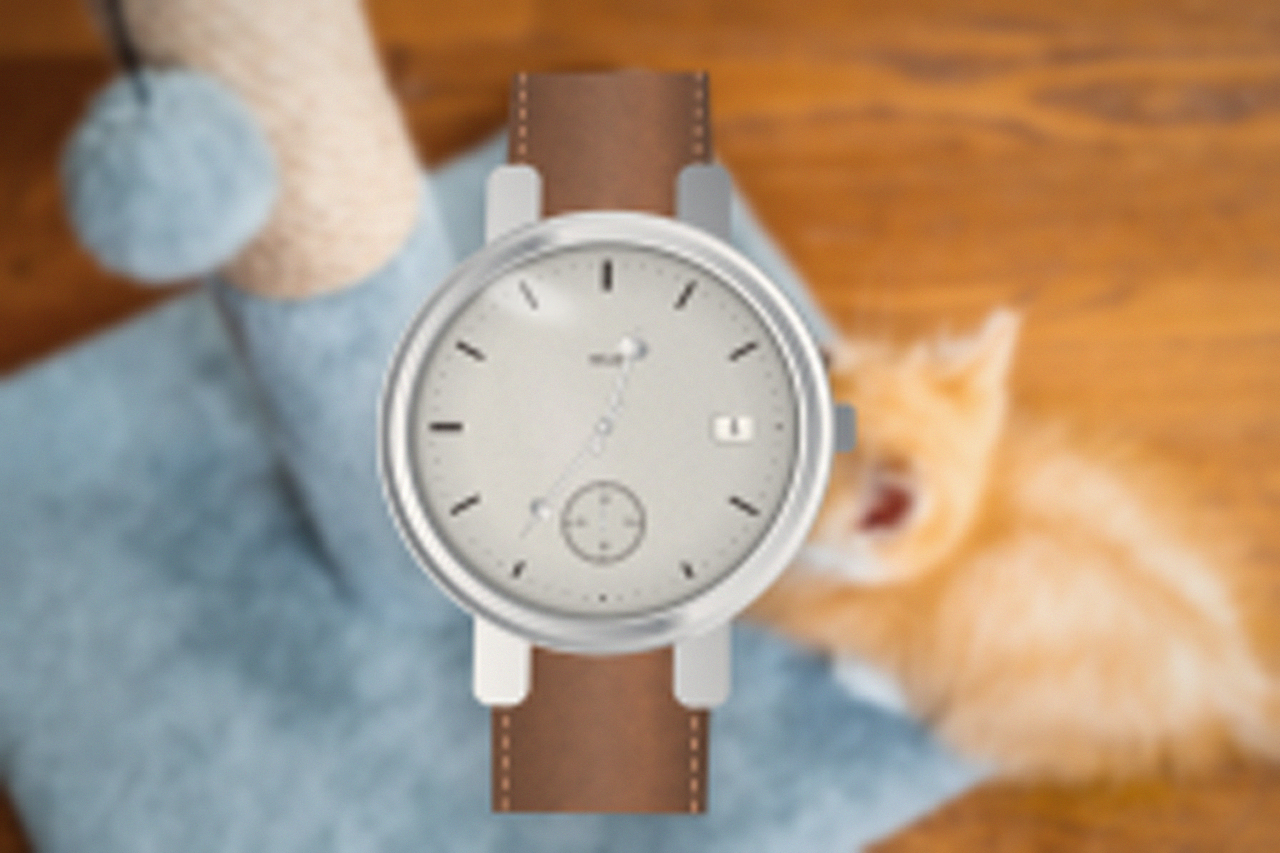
**12:36**
